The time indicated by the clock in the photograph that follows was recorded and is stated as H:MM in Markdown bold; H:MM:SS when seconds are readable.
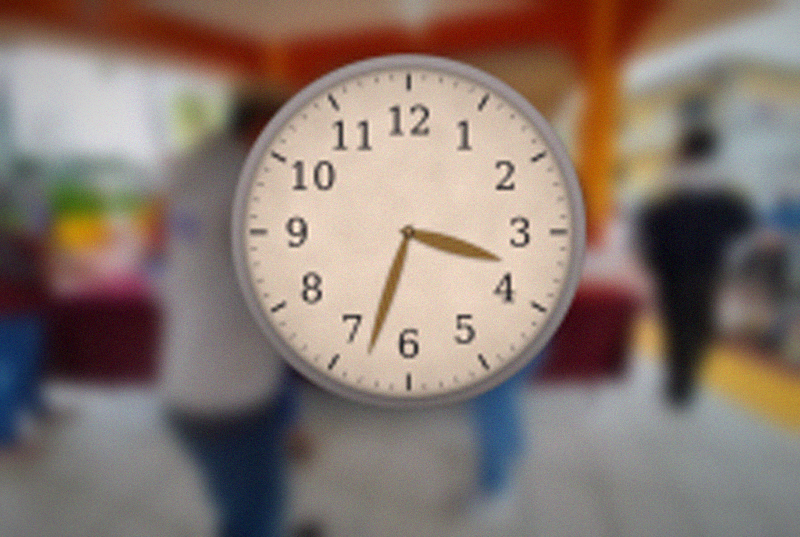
**3:33**
